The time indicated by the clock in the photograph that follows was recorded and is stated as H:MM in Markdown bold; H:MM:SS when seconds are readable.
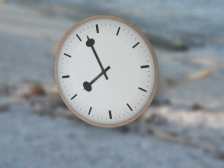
**7:57**
